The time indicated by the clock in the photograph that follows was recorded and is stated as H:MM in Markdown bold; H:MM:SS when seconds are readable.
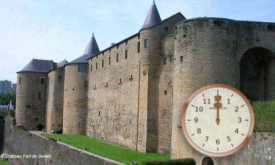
**12:00**
